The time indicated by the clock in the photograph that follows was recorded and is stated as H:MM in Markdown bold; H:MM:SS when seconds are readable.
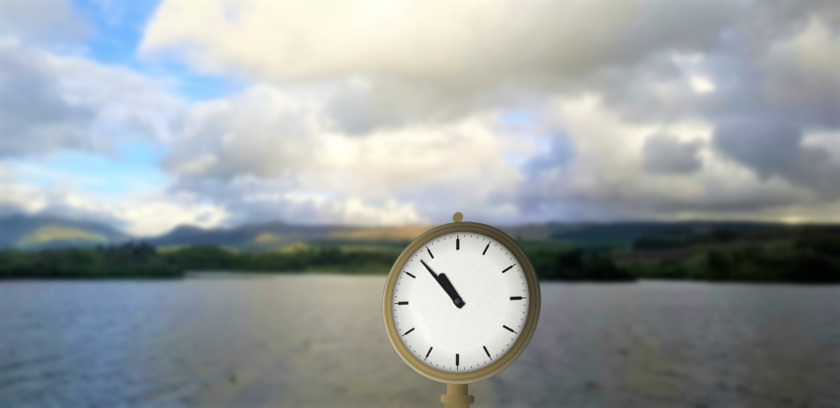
**10:53**
